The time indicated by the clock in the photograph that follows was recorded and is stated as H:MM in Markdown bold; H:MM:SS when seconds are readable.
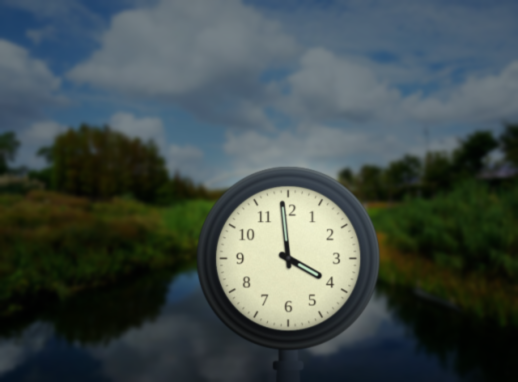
**3:59**
